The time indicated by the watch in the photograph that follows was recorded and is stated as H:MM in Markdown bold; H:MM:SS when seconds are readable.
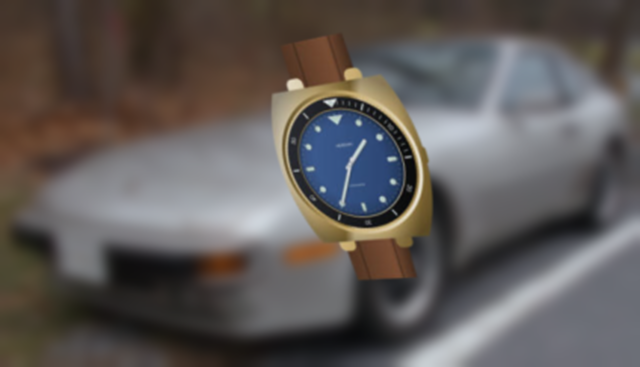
**1:35**
